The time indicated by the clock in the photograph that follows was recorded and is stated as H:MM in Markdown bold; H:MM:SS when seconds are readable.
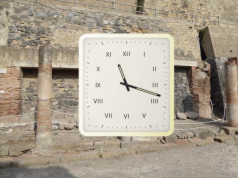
**11:18**
